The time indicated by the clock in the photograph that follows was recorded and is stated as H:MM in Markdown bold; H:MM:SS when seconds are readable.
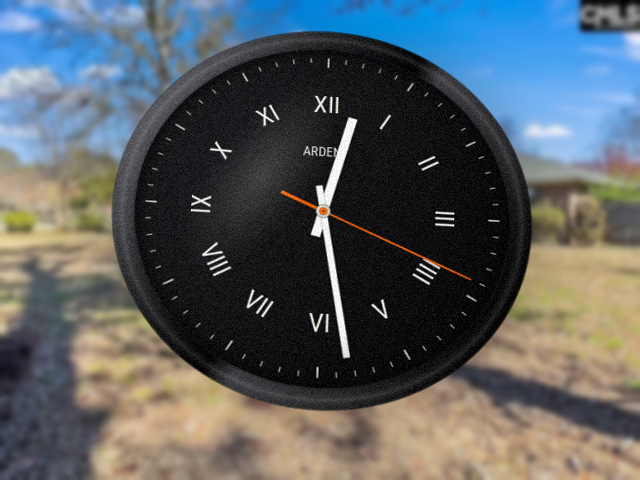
**12:28:19**
